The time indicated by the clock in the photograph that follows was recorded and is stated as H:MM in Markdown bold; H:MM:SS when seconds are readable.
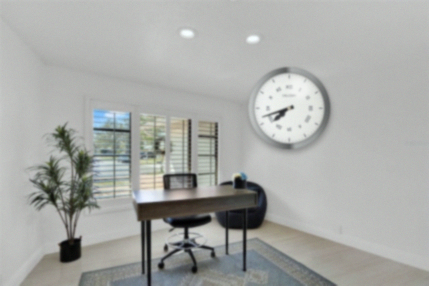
**7:42**
